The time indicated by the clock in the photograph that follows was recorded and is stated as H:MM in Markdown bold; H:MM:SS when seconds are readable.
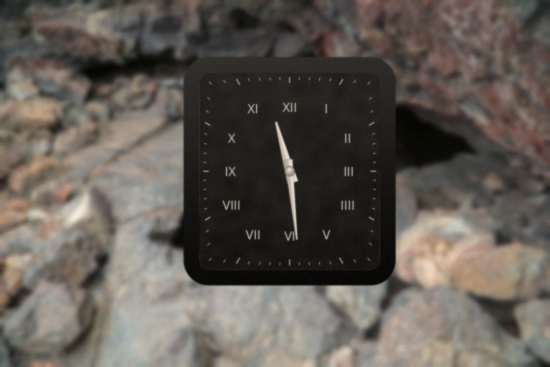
**11:29**
